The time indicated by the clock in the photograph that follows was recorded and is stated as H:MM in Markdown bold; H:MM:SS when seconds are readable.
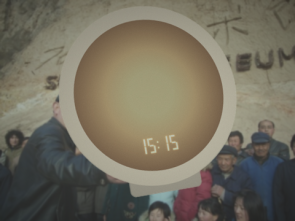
**15:15**
